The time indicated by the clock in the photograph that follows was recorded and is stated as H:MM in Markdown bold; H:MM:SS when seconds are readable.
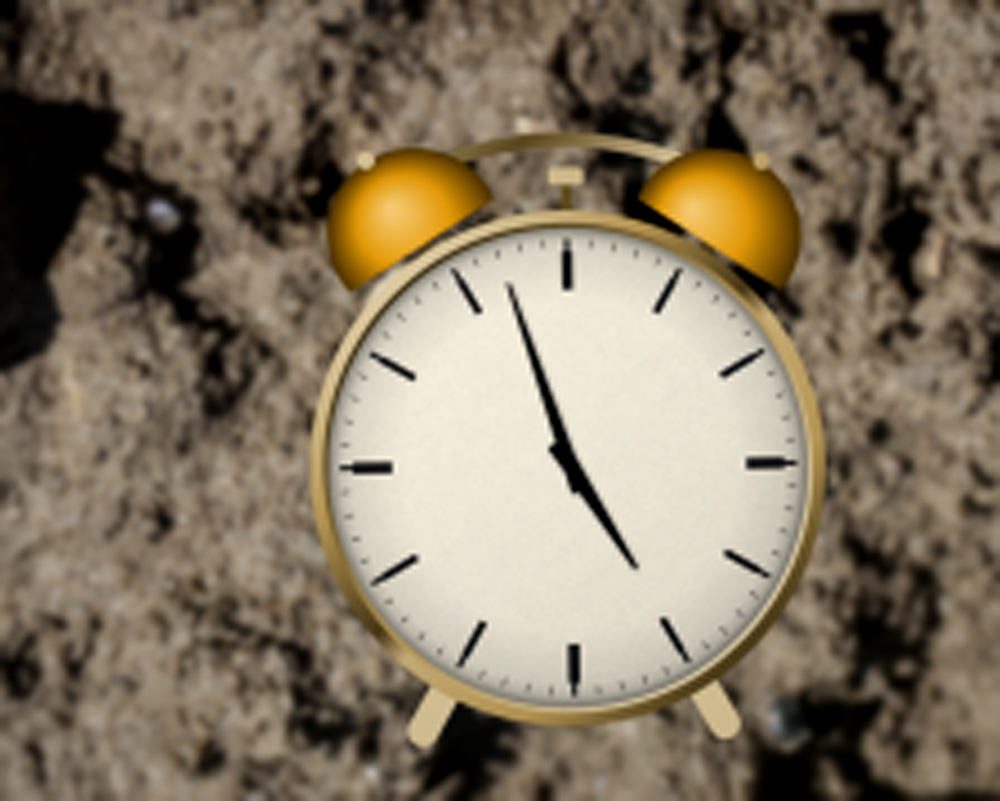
**4:57**
